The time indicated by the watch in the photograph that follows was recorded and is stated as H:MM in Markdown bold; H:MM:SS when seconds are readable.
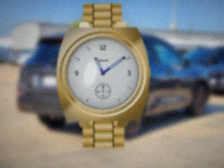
**11:09**
